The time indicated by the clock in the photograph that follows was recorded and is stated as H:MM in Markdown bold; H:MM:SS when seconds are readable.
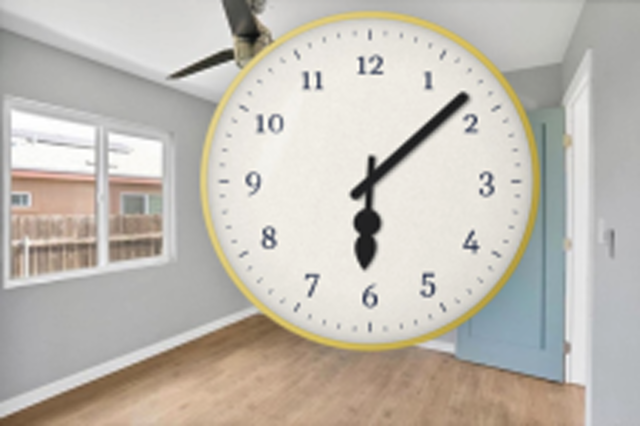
**6:08**
